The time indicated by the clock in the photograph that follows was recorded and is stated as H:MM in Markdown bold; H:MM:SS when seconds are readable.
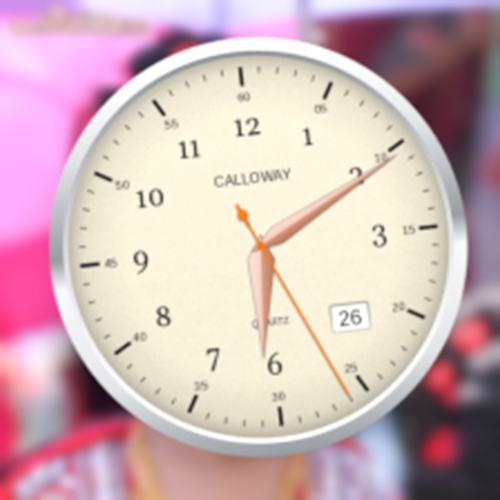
**6:10:26**
